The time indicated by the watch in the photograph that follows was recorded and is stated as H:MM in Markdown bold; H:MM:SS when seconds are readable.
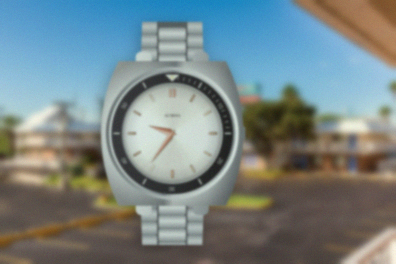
**9:36**
